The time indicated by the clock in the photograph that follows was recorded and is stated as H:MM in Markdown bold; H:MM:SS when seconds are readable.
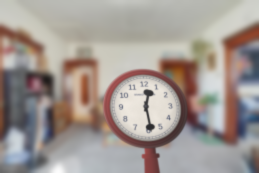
**12:29**
